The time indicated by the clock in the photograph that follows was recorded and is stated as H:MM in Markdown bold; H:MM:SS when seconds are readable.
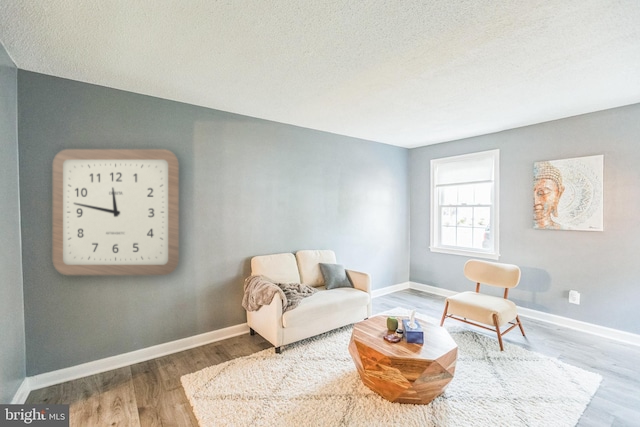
**11:47**
